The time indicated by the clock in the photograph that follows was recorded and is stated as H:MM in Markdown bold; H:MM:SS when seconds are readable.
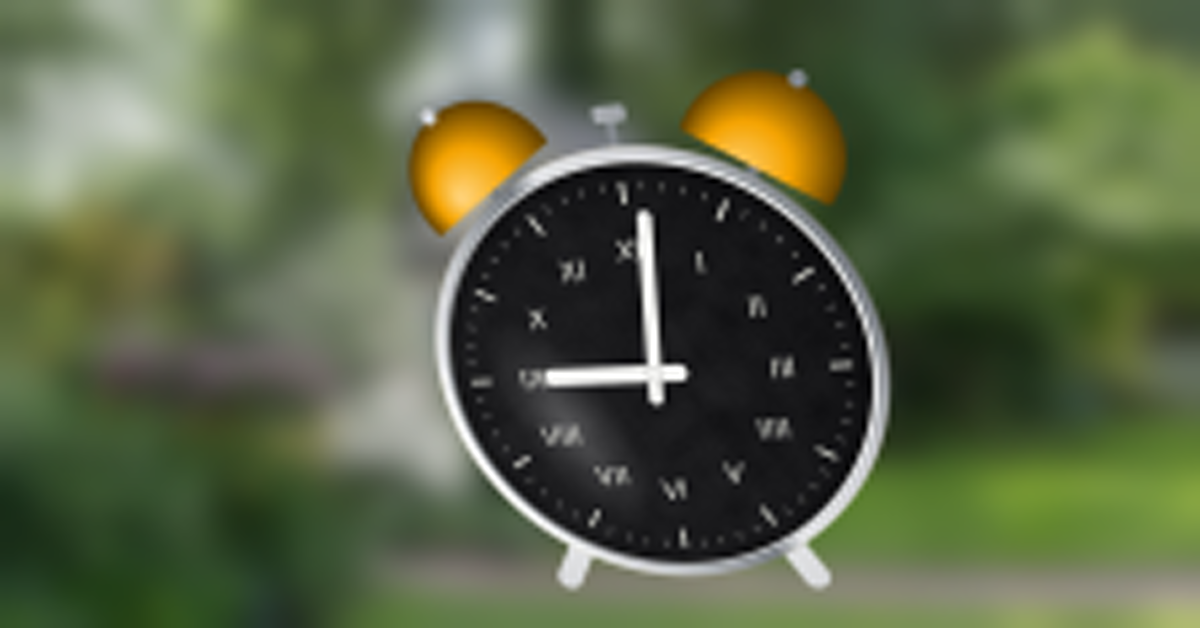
**9:01**
